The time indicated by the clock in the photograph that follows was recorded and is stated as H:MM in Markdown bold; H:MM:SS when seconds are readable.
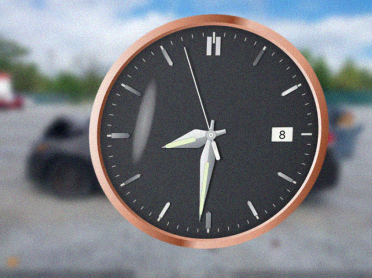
**8:30:57**
